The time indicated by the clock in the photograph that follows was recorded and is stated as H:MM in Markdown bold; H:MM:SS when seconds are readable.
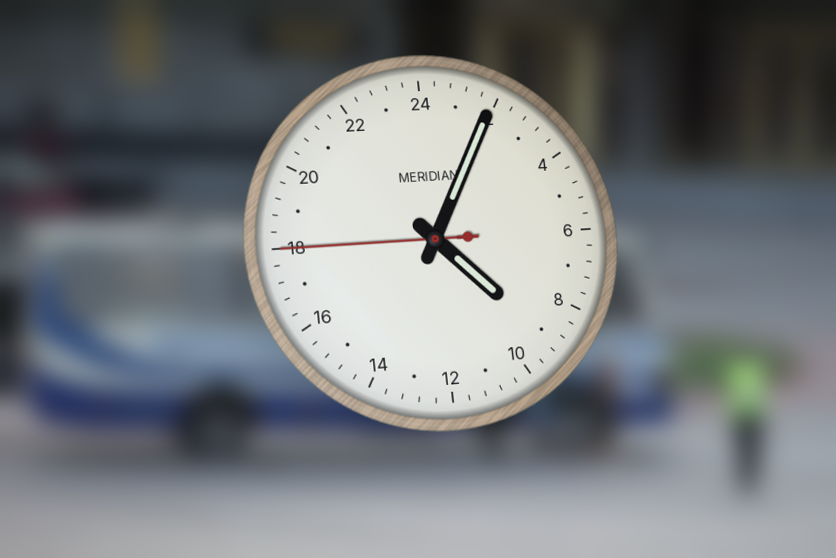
**9:04:45**
